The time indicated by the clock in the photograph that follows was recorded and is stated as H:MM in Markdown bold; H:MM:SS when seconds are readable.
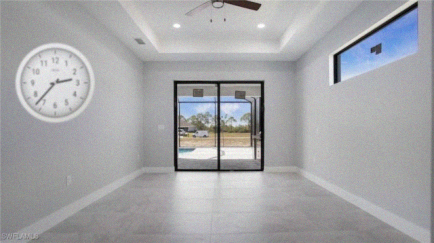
**2:37**
